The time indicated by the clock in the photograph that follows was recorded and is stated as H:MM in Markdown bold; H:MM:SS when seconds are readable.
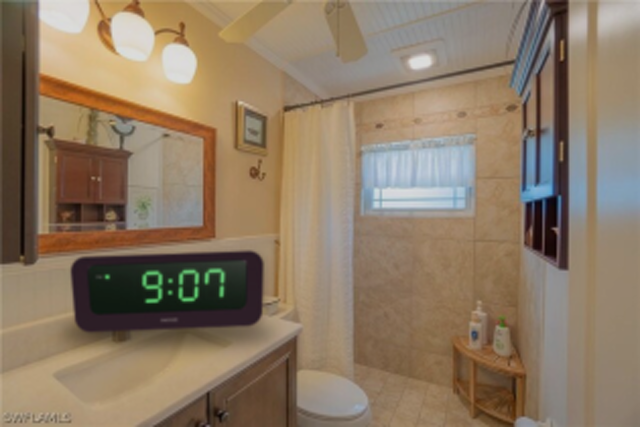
**9:07**
